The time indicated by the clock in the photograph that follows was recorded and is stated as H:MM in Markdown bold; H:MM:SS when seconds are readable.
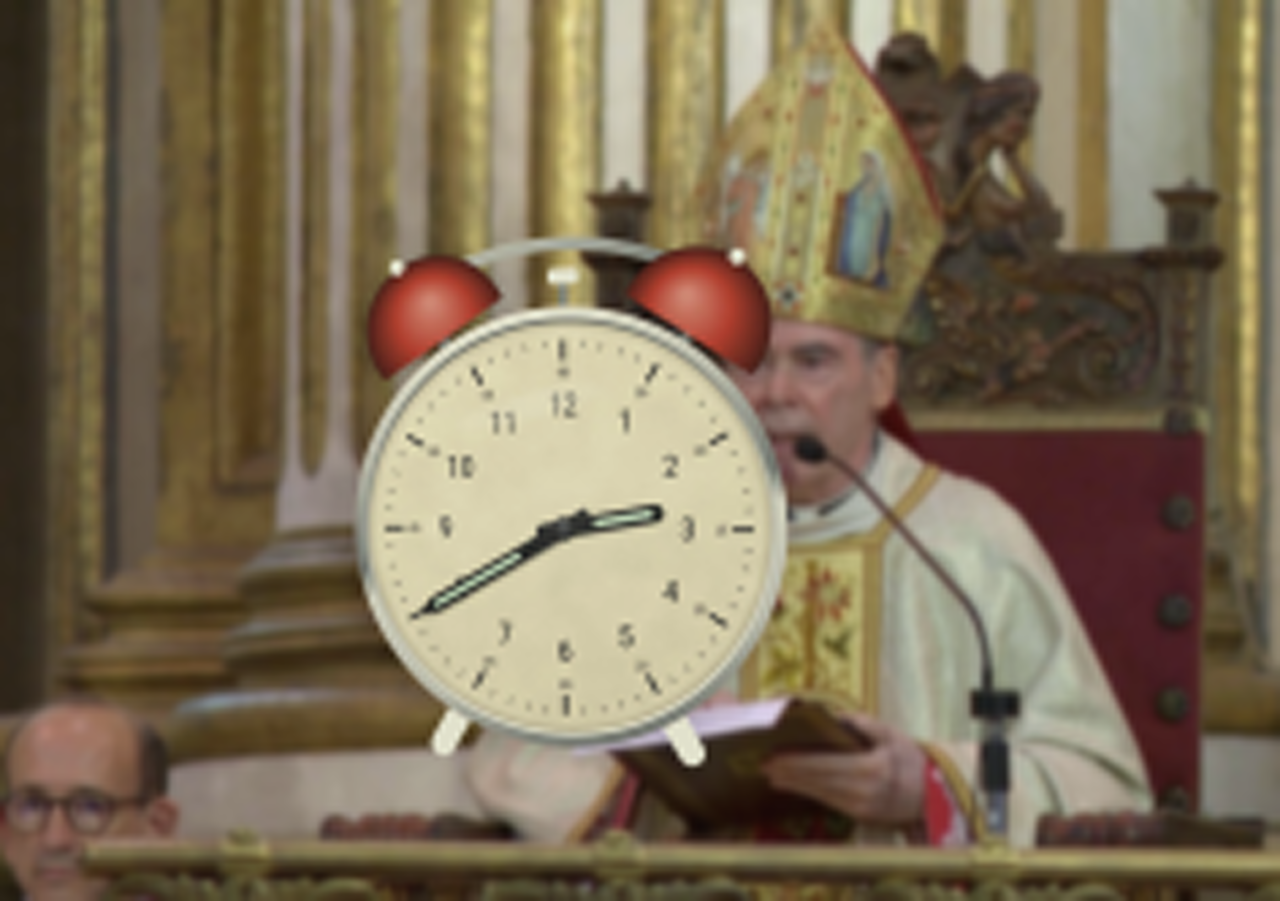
**2:40**
